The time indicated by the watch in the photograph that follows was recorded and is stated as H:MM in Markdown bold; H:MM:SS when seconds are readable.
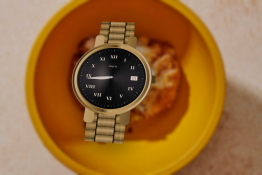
**8:44**
